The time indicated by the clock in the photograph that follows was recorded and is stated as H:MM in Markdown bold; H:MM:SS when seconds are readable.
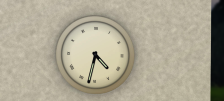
**4:32**
